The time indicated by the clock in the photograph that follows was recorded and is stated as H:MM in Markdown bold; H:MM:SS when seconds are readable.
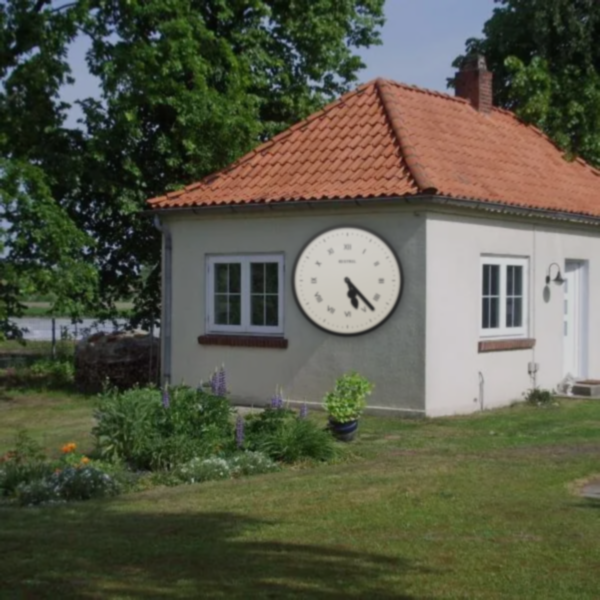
**5:23**
